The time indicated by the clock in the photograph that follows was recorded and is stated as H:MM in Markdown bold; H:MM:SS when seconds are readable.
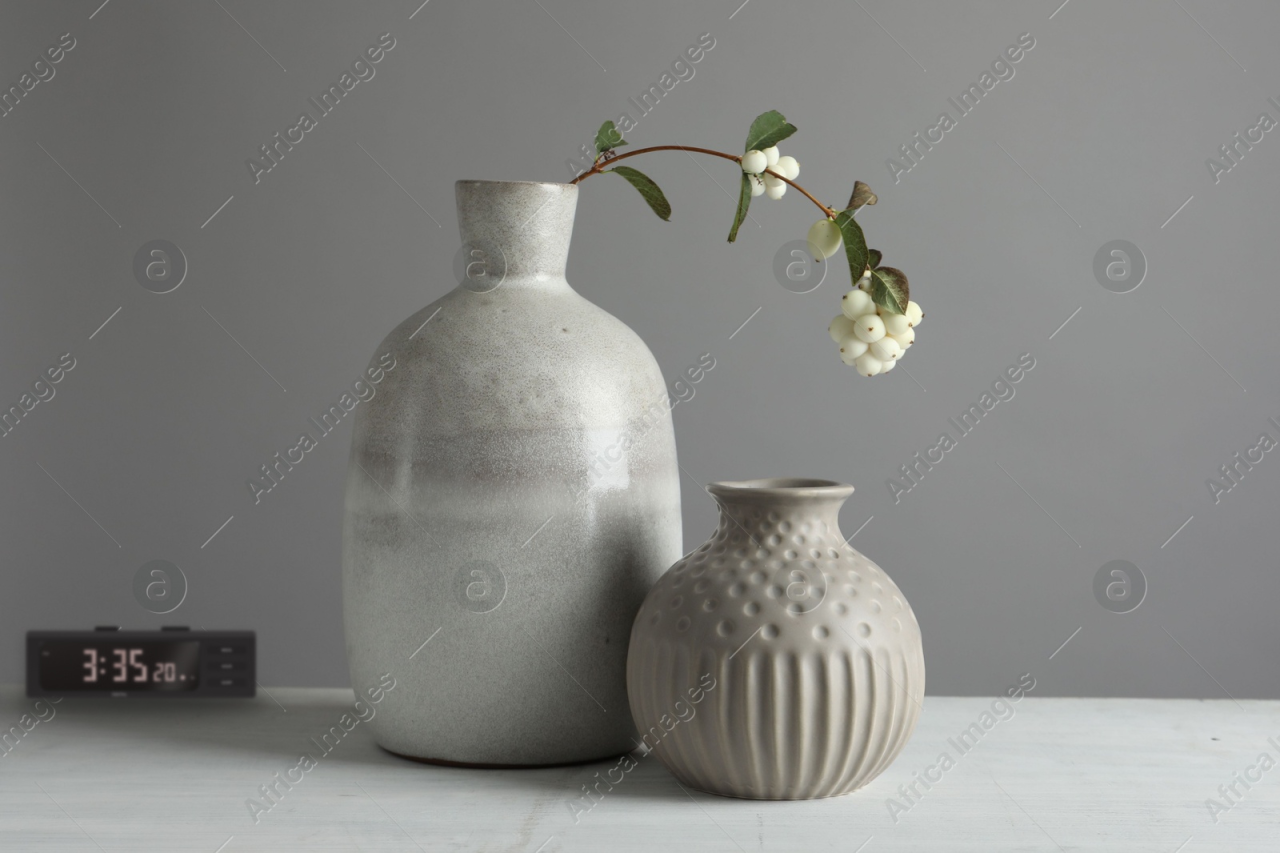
**3:35:20**
